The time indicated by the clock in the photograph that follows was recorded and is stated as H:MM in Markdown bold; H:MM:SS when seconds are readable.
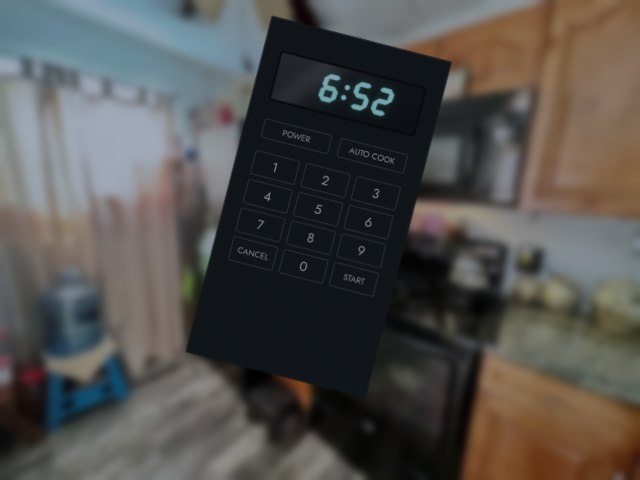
**6:52**
